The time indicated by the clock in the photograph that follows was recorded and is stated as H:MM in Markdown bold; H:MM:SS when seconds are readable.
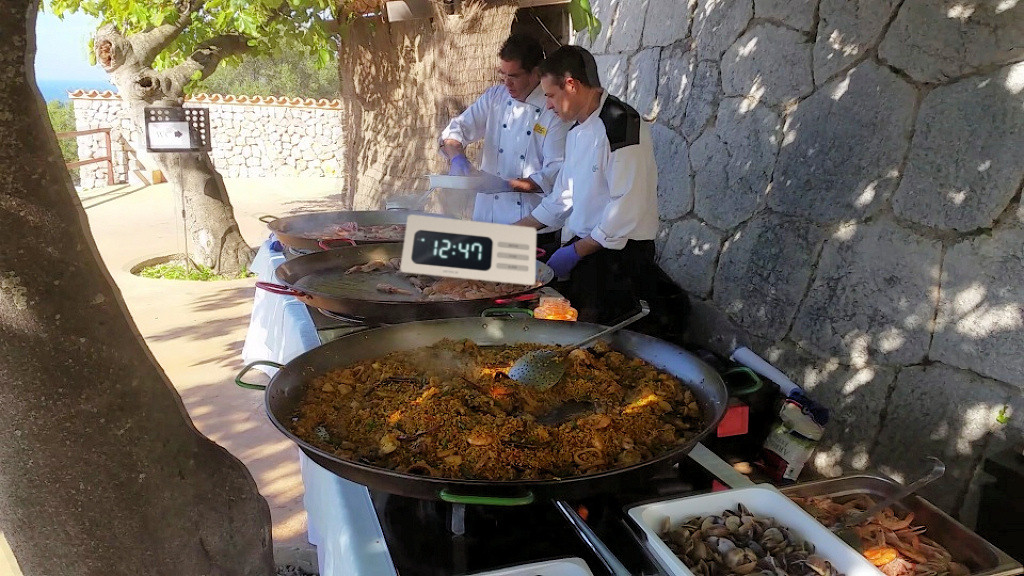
**12:47**
